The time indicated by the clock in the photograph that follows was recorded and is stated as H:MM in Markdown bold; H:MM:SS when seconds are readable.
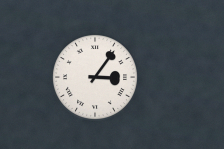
**3:06**
